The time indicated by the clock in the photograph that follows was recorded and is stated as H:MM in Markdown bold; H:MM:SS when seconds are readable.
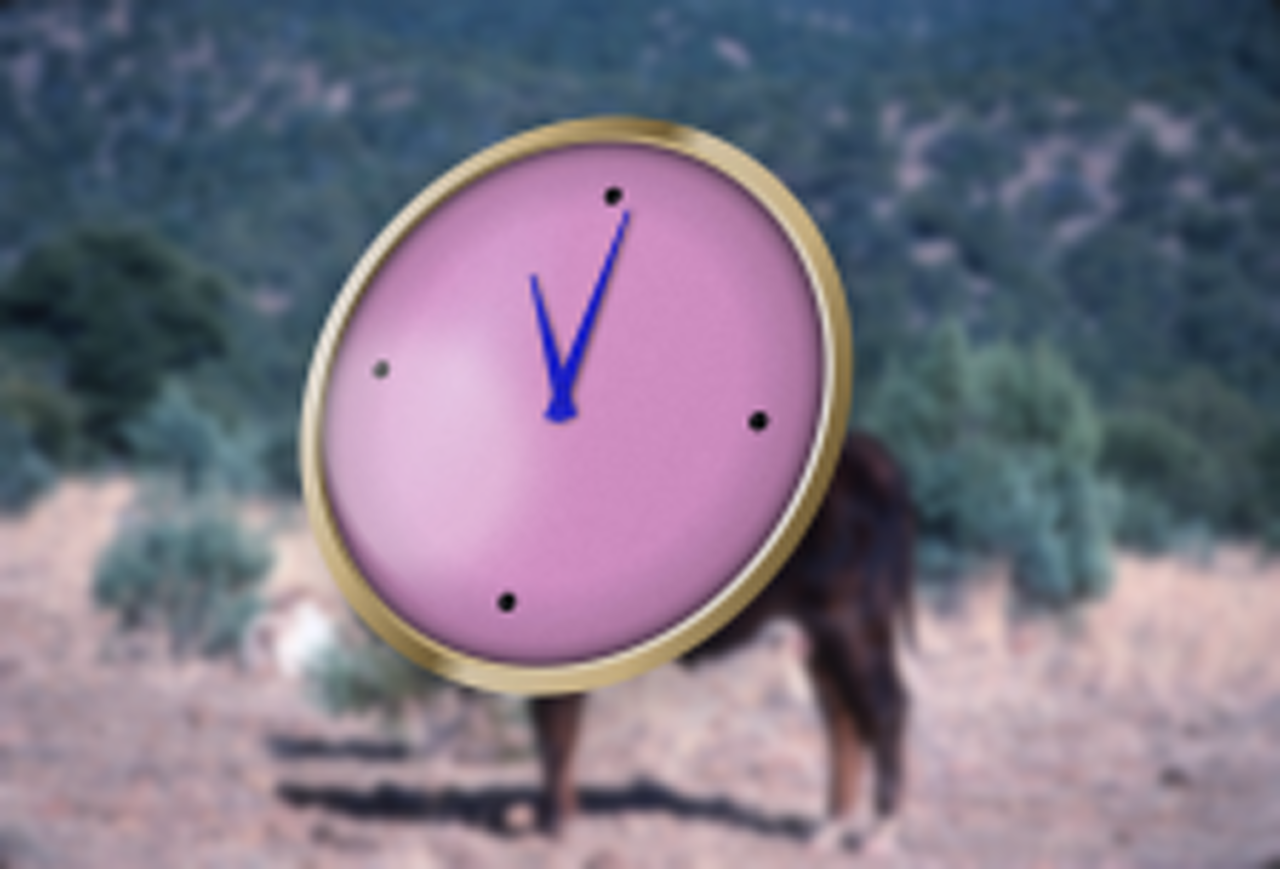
**11:01**
